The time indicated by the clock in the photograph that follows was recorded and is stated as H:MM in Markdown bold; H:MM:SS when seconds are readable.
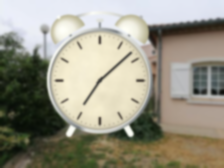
**7:08**
